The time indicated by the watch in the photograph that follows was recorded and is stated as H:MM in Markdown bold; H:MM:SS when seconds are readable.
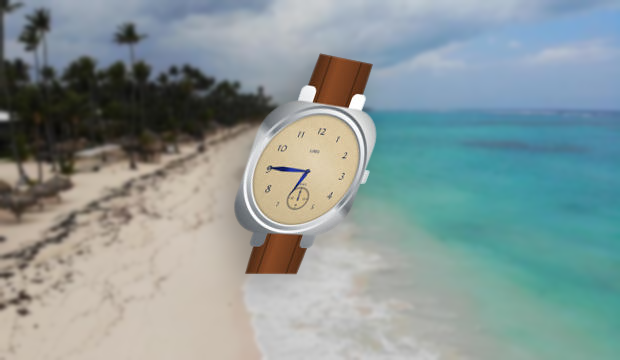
**6:45**
